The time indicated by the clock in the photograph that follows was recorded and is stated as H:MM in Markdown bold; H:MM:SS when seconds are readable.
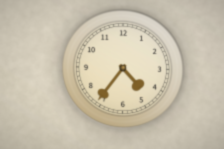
**4:36**
